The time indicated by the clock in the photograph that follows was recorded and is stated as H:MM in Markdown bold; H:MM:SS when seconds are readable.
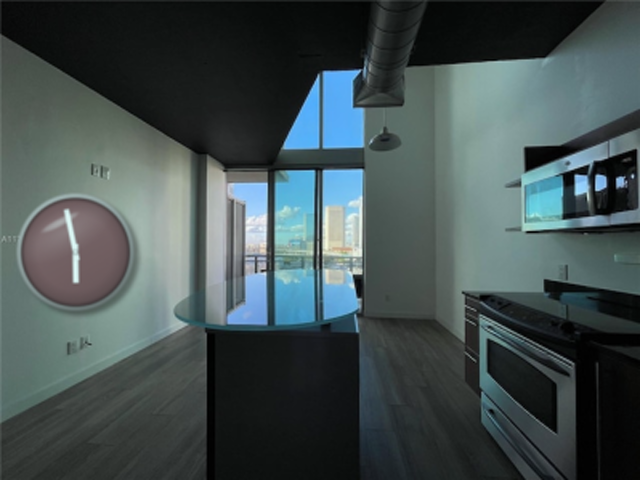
**5:58**
